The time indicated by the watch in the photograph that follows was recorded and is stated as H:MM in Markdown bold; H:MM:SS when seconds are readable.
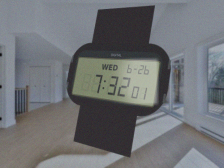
**7:32:01**
